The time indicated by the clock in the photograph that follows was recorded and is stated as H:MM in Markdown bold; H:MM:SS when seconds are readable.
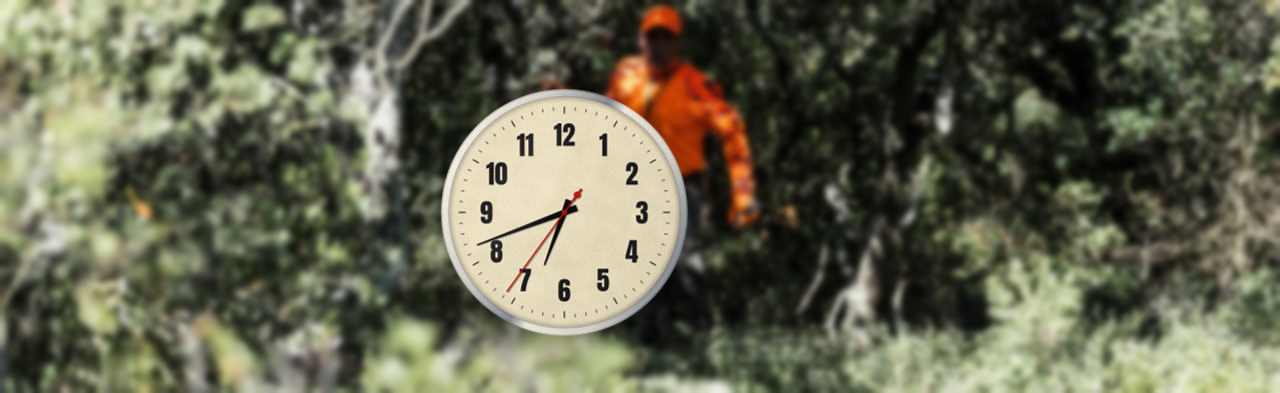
**6:41:36**
